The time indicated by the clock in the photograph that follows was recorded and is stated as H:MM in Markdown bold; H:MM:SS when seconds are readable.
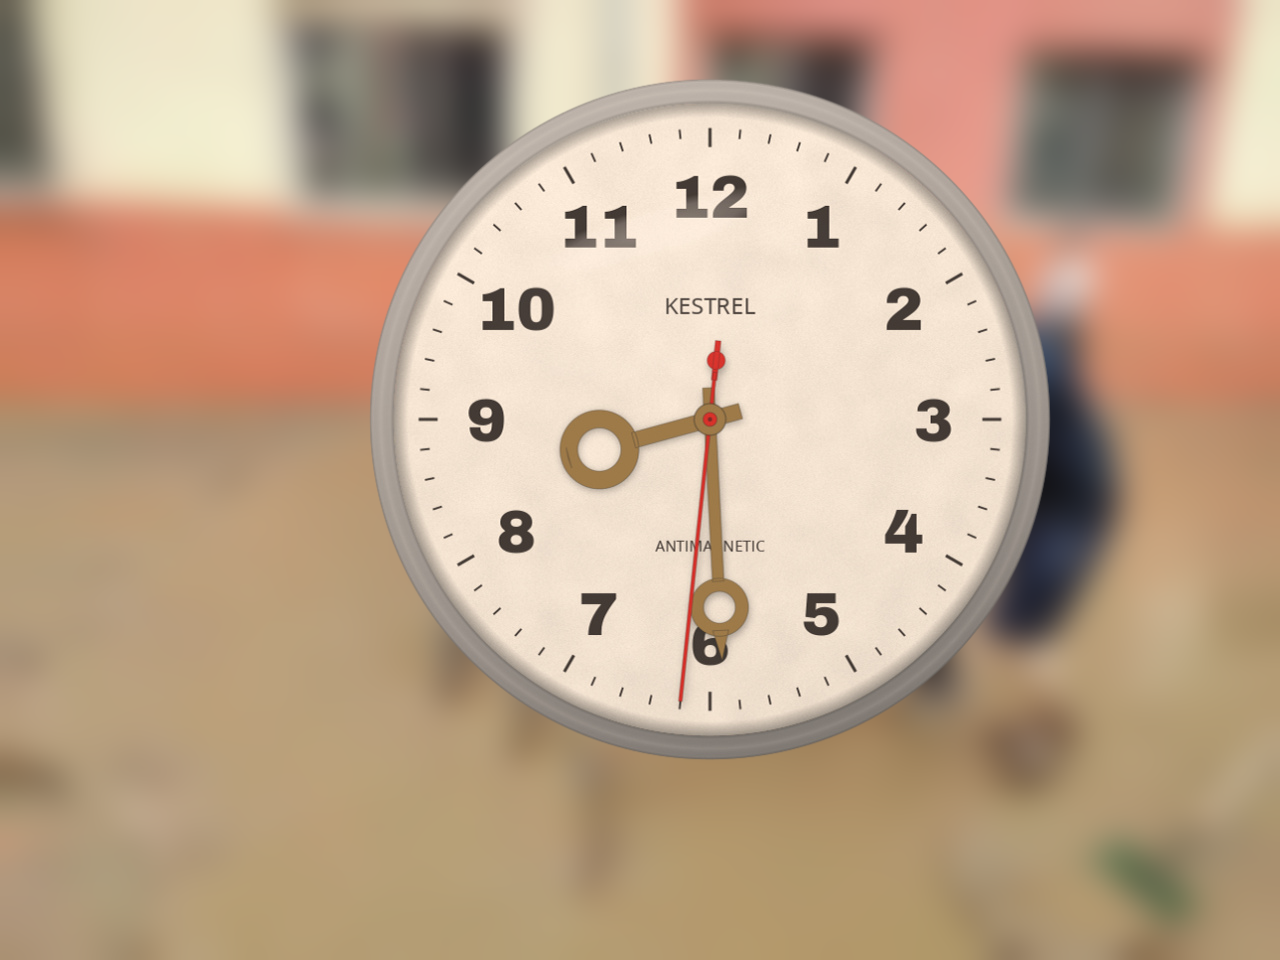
**8:29:31**
